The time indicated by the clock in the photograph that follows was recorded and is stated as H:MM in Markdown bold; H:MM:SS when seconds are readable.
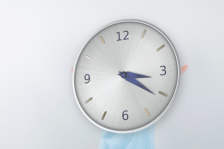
**3:21**
